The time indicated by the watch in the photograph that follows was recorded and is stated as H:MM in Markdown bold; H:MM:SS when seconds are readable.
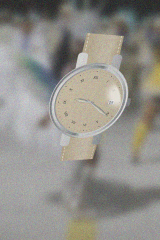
**9:21**
